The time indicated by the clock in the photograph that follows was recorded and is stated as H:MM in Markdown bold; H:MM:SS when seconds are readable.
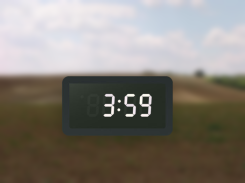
**3:59**
